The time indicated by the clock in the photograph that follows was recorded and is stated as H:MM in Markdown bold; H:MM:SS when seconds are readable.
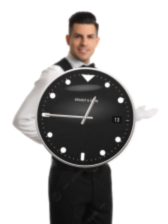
**12:45**
